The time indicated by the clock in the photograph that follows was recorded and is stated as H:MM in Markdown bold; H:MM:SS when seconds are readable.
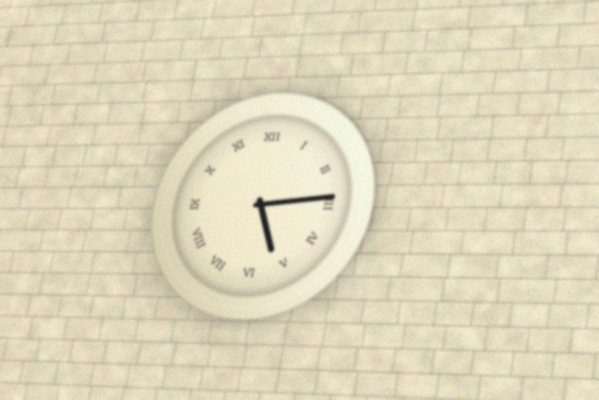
**5:14**
